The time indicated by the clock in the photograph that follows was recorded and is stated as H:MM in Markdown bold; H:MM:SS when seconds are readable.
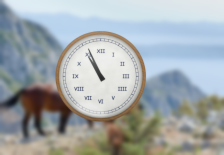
**10:56**
